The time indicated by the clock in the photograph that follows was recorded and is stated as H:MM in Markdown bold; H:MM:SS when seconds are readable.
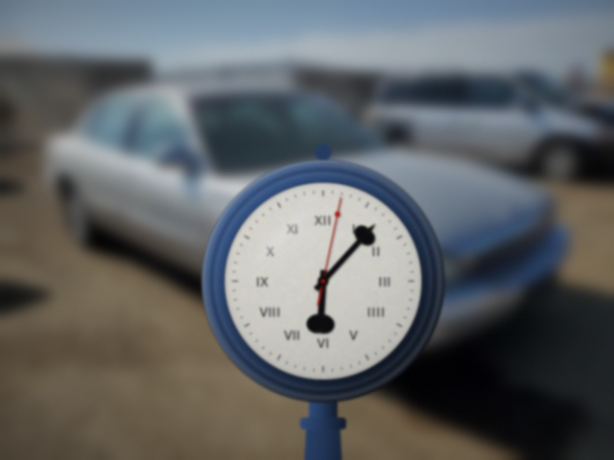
**6:07:02**
